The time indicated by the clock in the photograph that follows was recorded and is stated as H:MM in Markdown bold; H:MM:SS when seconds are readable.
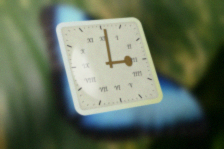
**3:01**
